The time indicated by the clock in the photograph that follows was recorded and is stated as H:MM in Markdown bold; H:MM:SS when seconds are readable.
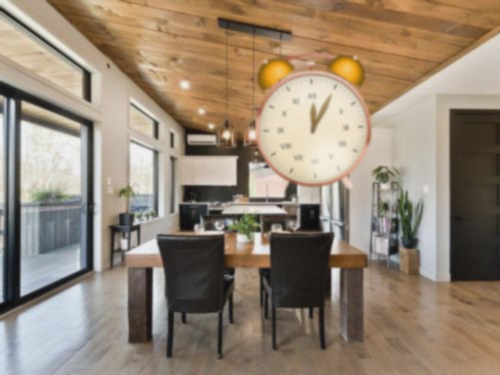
**12:05**
